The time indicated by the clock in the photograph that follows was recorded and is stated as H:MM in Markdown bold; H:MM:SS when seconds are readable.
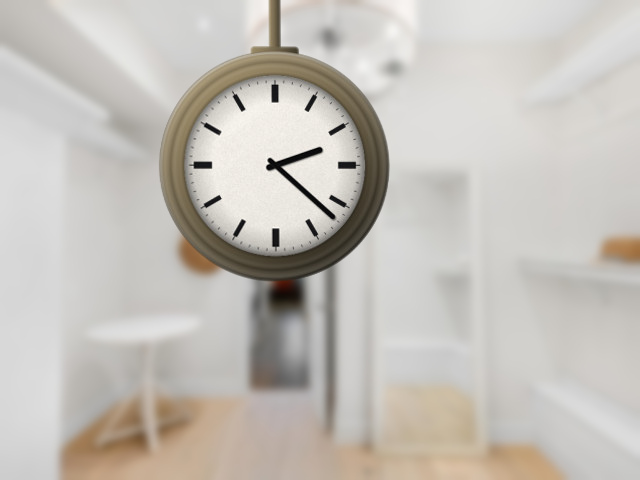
**2:22**
